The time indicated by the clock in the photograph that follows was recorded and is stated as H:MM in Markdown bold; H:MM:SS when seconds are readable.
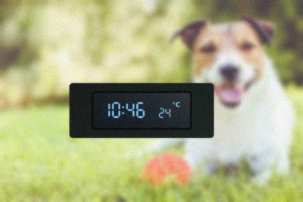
**10:46**
